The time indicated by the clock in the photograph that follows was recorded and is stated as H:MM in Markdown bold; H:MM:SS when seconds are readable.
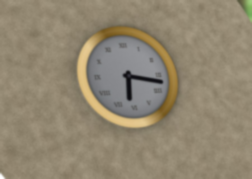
**6:17**
